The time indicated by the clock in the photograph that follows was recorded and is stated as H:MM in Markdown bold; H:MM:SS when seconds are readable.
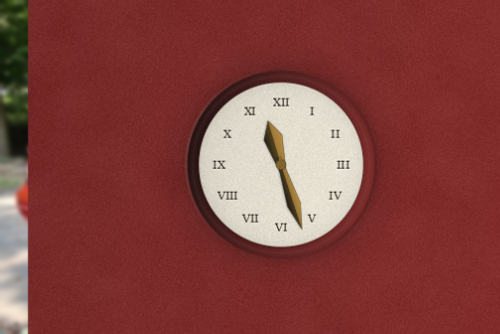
**11:27**
